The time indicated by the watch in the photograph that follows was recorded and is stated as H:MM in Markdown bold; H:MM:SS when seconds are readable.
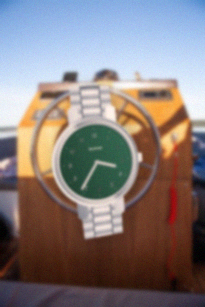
**3:36**
